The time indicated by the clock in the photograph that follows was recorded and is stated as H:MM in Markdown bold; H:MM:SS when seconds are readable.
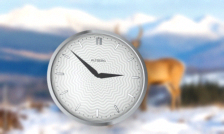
**2:52**
